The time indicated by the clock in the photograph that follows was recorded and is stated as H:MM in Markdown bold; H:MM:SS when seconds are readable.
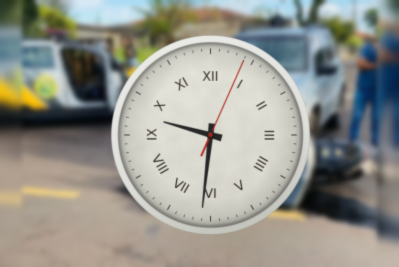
**9:31:04**
